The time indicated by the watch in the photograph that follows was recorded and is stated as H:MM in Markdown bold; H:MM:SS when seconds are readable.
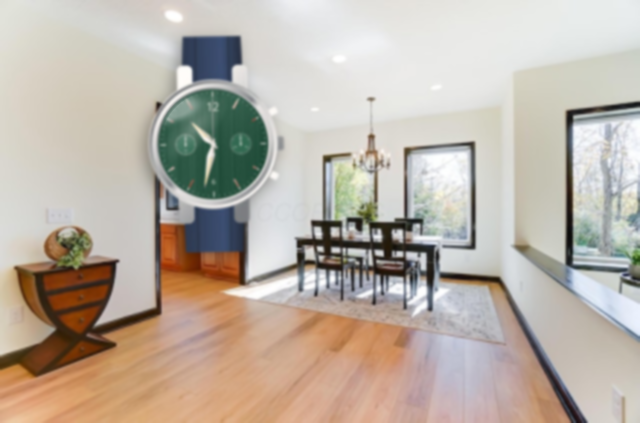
**10:32**
